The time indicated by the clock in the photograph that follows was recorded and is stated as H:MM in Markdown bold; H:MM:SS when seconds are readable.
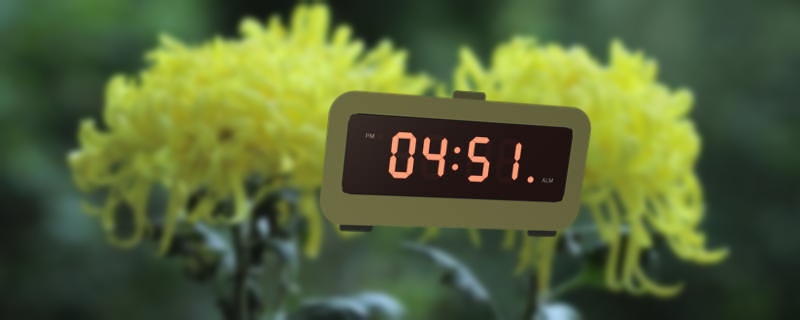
**4:51**
